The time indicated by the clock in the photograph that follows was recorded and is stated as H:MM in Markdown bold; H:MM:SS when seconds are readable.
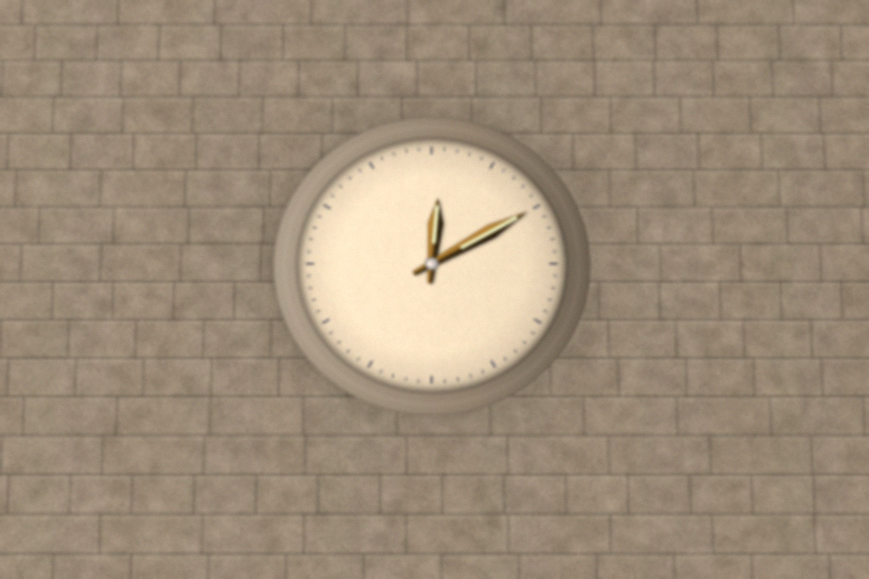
**12:10**
